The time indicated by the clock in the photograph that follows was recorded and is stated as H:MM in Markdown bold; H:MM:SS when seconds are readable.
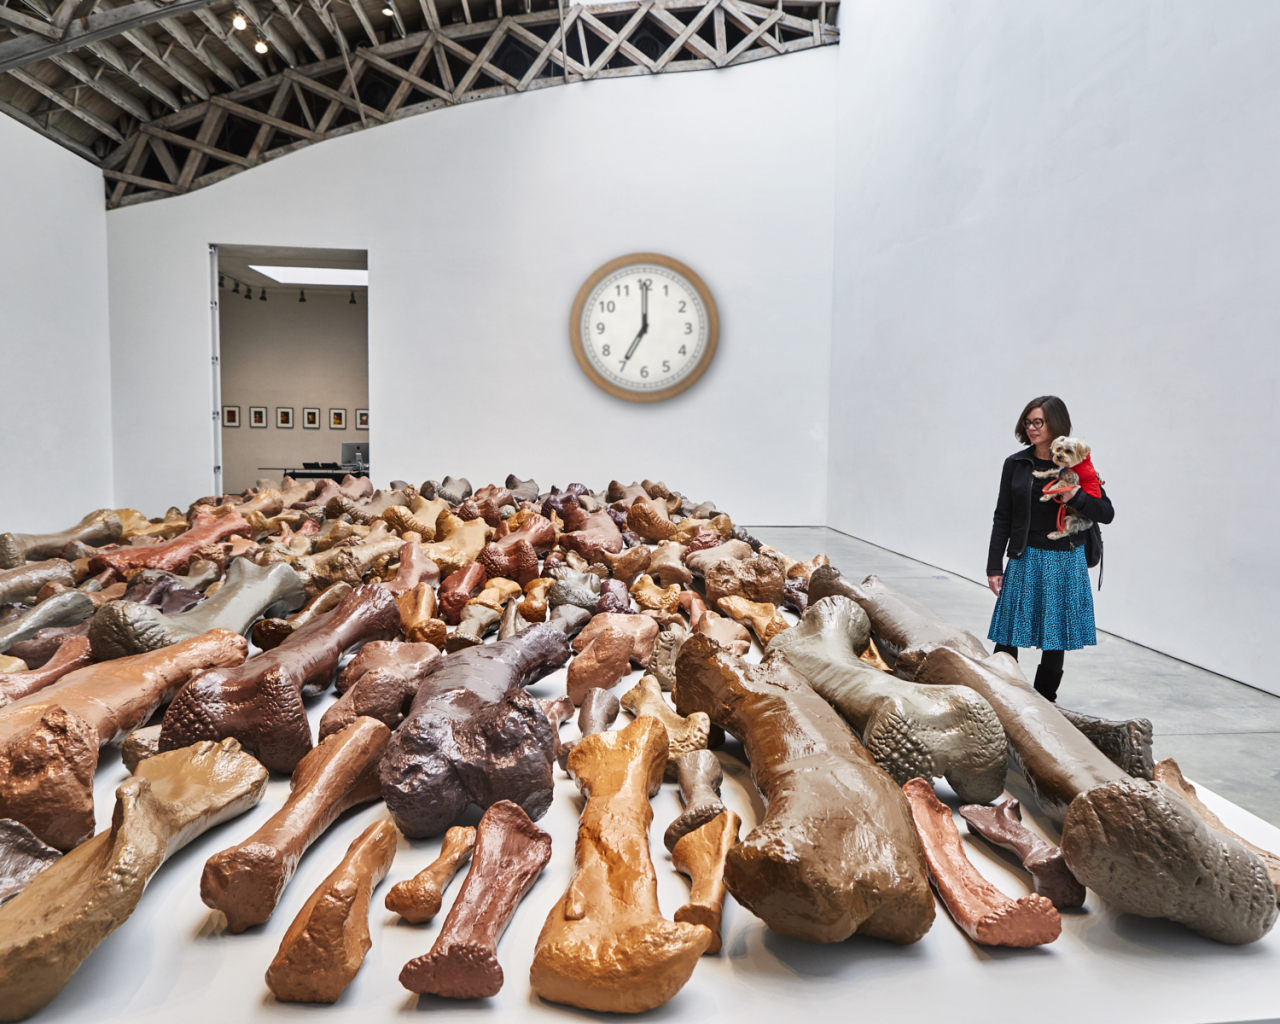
**7:00**
